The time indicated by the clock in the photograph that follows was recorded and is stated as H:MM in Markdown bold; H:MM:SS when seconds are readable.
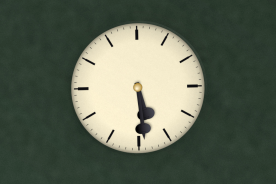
**5:29**
